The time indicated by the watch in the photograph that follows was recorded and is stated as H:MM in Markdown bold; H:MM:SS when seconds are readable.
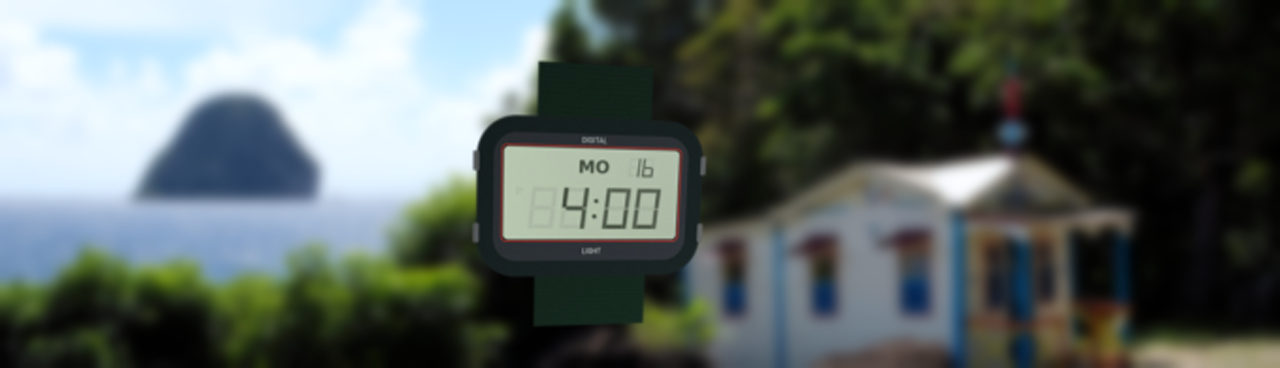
**4:00**
